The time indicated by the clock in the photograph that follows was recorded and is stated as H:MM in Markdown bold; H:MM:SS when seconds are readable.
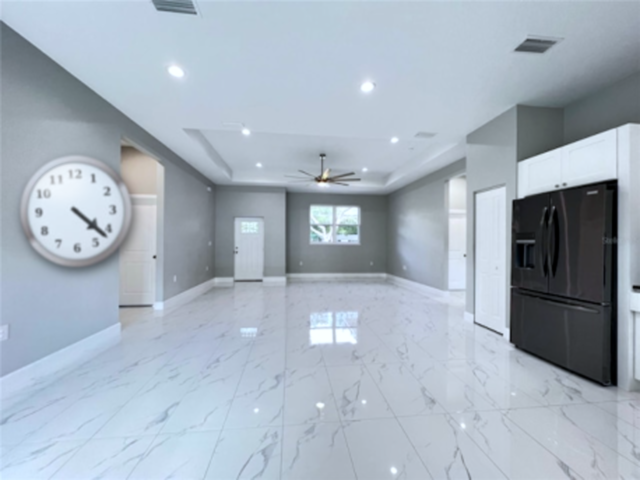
**4:22**
